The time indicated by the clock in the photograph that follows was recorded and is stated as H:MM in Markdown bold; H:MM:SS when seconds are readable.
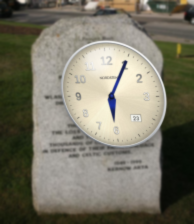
**6:05**
